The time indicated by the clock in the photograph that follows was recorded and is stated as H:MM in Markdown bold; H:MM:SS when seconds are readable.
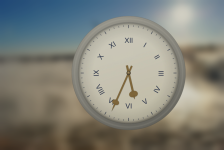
**5:34**
